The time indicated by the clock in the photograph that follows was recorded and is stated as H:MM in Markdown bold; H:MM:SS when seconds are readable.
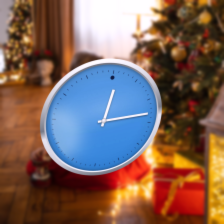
**12:13**
